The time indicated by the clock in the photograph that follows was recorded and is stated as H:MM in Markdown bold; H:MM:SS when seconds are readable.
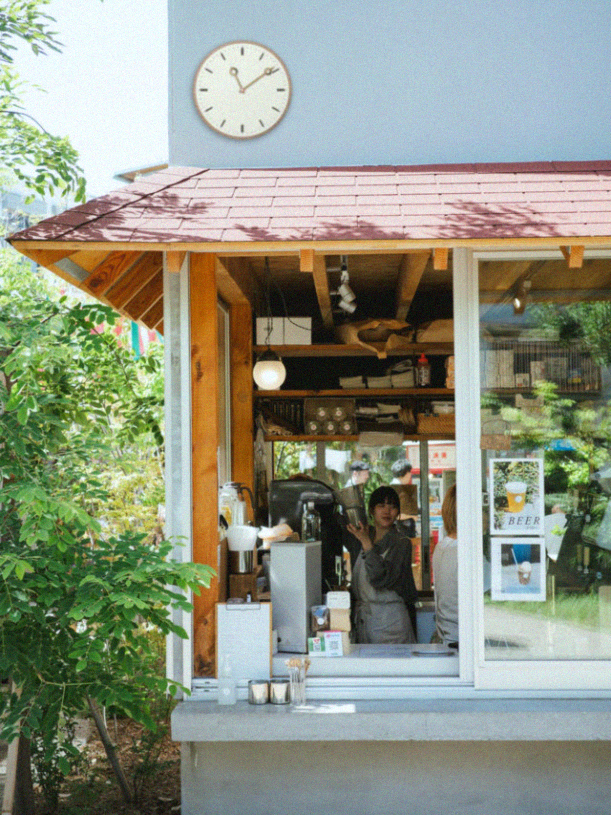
**11:09**
